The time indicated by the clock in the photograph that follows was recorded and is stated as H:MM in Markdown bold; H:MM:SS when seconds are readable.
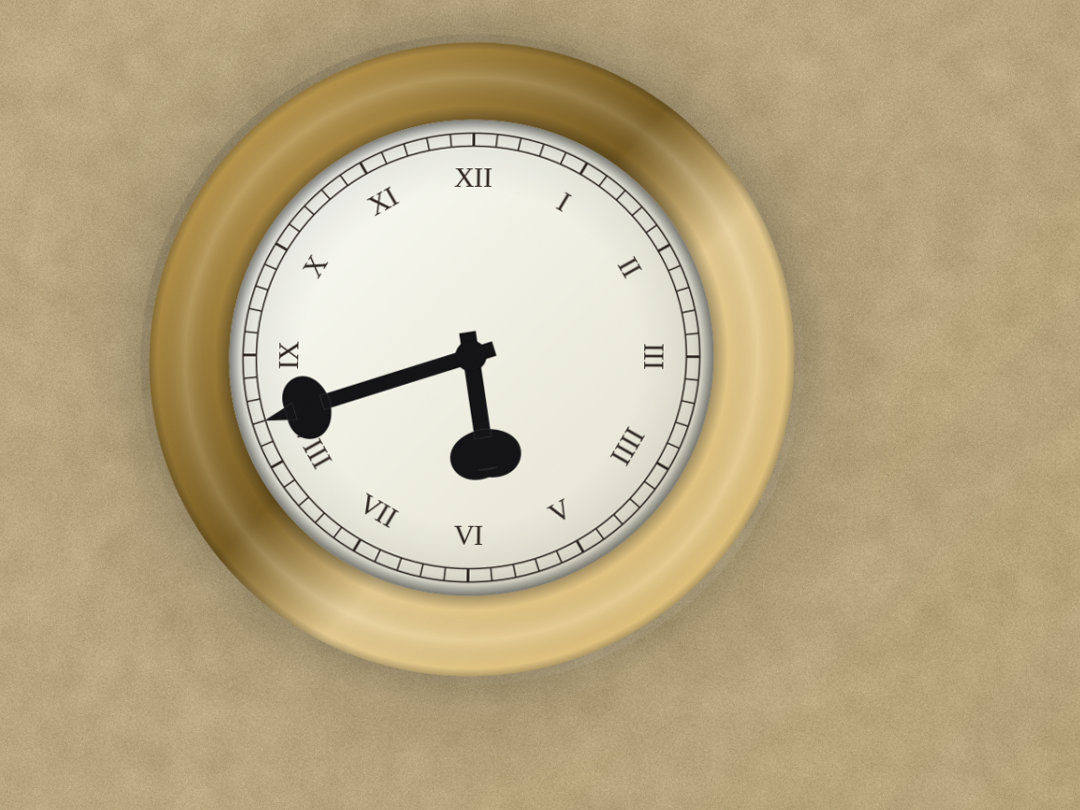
**5:42**
